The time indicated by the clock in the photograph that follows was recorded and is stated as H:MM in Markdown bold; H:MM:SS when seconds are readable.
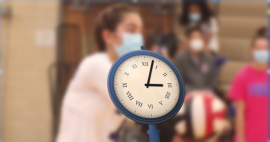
**3:03**
